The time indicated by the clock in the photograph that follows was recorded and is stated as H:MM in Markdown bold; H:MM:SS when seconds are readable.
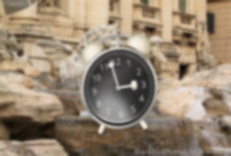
**2:58**
